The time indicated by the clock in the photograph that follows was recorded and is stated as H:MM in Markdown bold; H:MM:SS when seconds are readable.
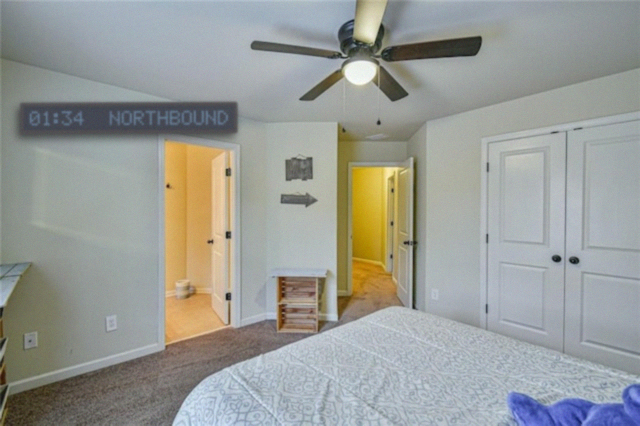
**1:34**
